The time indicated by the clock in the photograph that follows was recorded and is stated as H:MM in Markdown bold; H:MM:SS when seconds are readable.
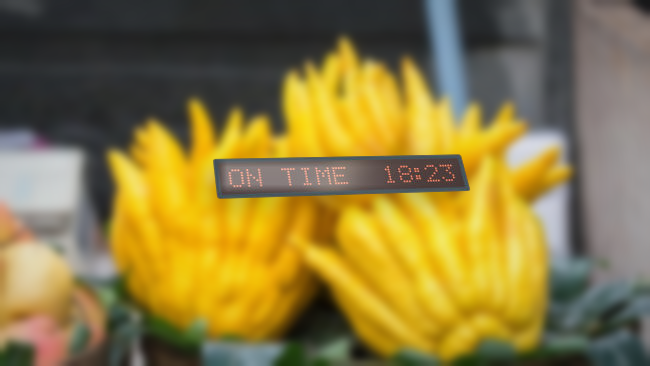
**18:23**
